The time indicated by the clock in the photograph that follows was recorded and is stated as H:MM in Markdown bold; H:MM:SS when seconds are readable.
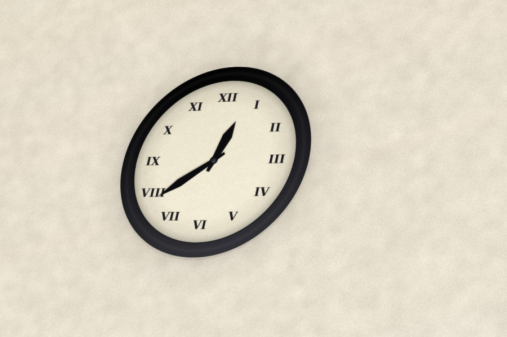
**12:39**
